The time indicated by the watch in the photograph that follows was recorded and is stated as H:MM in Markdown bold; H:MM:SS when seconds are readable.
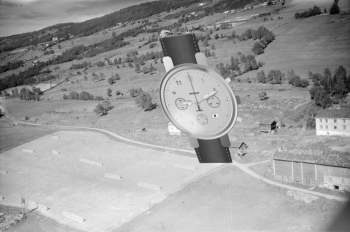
**9:11**
